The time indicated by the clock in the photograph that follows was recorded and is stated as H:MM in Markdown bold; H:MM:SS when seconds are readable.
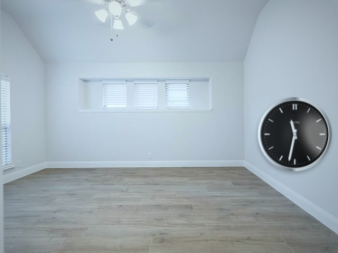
**11:32**
